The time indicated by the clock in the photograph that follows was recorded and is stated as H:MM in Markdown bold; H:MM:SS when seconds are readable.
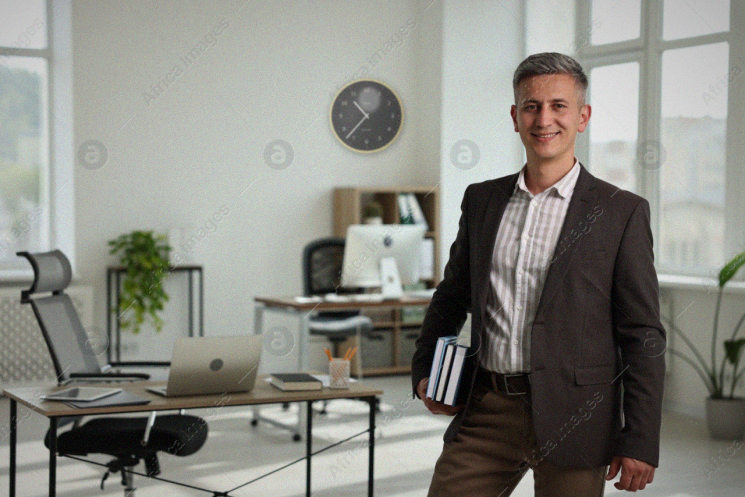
**10:37**
